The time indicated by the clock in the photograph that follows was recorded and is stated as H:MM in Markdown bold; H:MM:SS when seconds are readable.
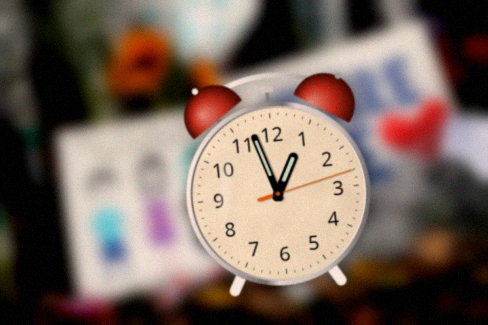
**12:57:13**
